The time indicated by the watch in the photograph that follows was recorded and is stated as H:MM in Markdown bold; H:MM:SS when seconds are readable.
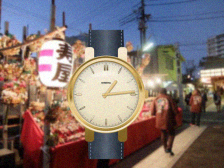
**1:14**
